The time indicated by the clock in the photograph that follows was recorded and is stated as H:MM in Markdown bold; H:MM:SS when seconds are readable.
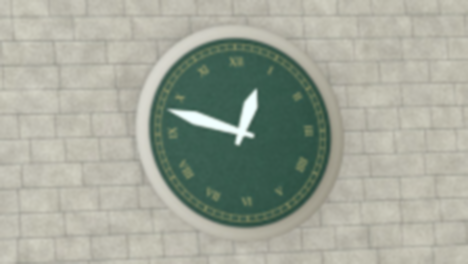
**12:48**
